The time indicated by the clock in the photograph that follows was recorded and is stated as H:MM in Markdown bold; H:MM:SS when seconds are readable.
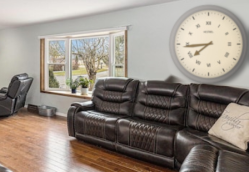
**7:44**
